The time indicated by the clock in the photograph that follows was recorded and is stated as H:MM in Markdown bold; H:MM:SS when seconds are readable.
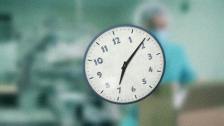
**7:09**
